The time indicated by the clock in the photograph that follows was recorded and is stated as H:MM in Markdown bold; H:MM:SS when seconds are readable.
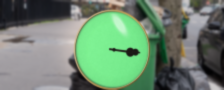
**3:16**
